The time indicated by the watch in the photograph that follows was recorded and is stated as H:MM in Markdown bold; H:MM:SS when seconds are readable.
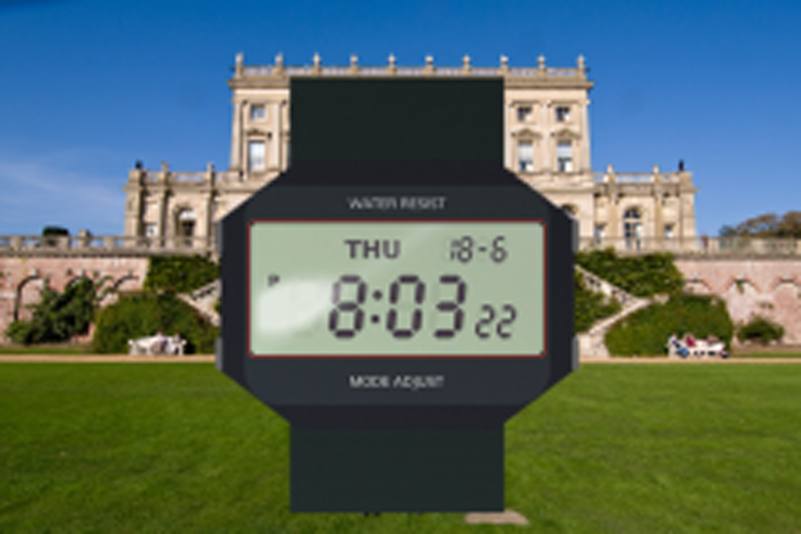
**8:03:22**
